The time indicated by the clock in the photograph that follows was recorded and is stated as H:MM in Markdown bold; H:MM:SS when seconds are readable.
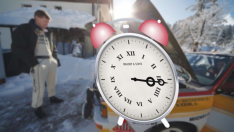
**3:16**
